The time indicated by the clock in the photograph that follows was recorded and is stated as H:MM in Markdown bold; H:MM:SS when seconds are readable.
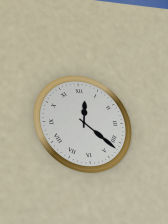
**12:22**
